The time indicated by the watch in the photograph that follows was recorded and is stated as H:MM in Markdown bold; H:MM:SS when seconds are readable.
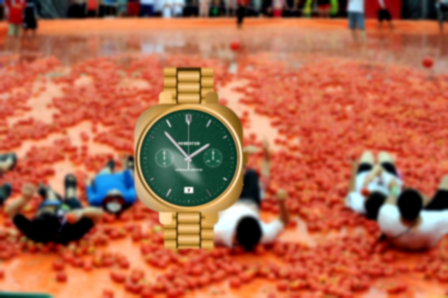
**1:53**
